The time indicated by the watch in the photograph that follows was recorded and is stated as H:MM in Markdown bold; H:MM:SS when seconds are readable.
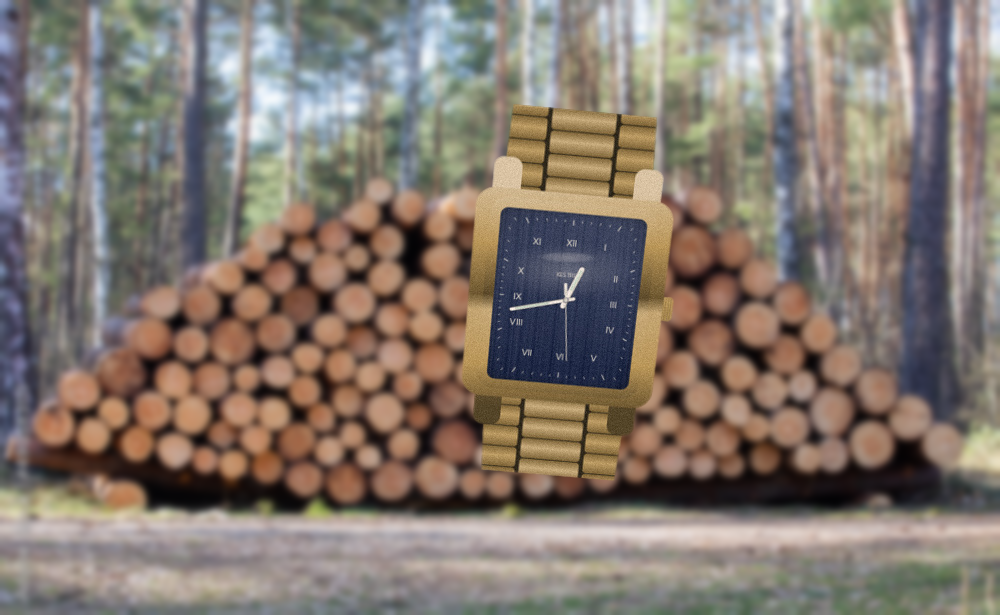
**12:42:29**
